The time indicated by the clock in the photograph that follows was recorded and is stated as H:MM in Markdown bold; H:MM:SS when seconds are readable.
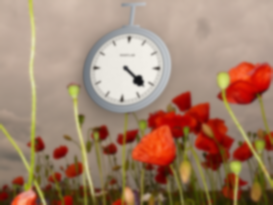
**4:22**
